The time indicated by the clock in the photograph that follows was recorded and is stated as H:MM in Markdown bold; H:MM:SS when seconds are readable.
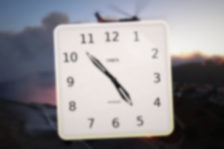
**4:53**
